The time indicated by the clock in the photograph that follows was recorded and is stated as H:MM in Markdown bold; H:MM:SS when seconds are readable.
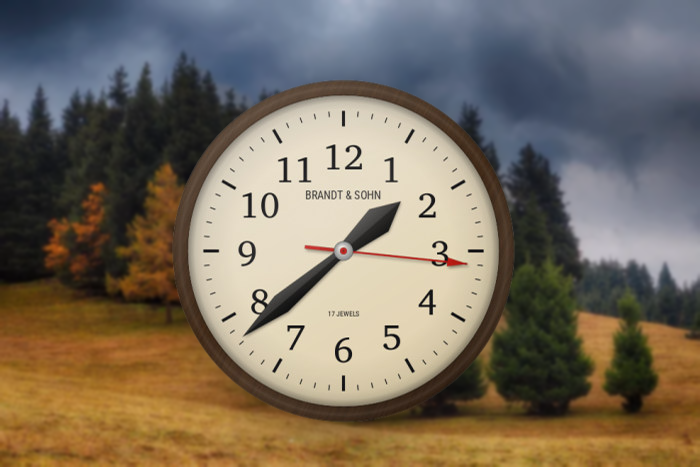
**1:38:16**
